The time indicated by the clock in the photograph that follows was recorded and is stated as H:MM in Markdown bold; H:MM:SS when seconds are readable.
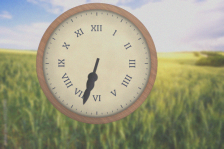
**6:33**
